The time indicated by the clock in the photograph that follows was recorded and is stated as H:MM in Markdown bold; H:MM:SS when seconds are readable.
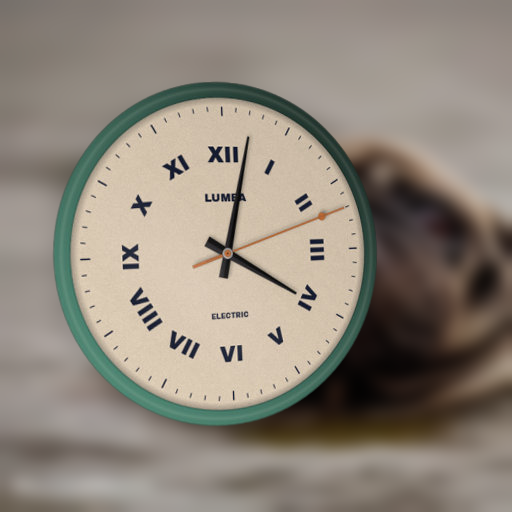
**4:02:12**
